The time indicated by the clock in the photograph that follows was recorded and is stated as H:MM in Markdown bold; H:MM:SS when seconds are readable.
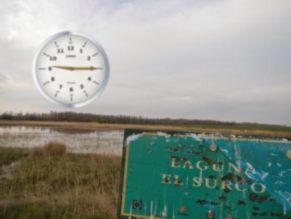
**9:15**
